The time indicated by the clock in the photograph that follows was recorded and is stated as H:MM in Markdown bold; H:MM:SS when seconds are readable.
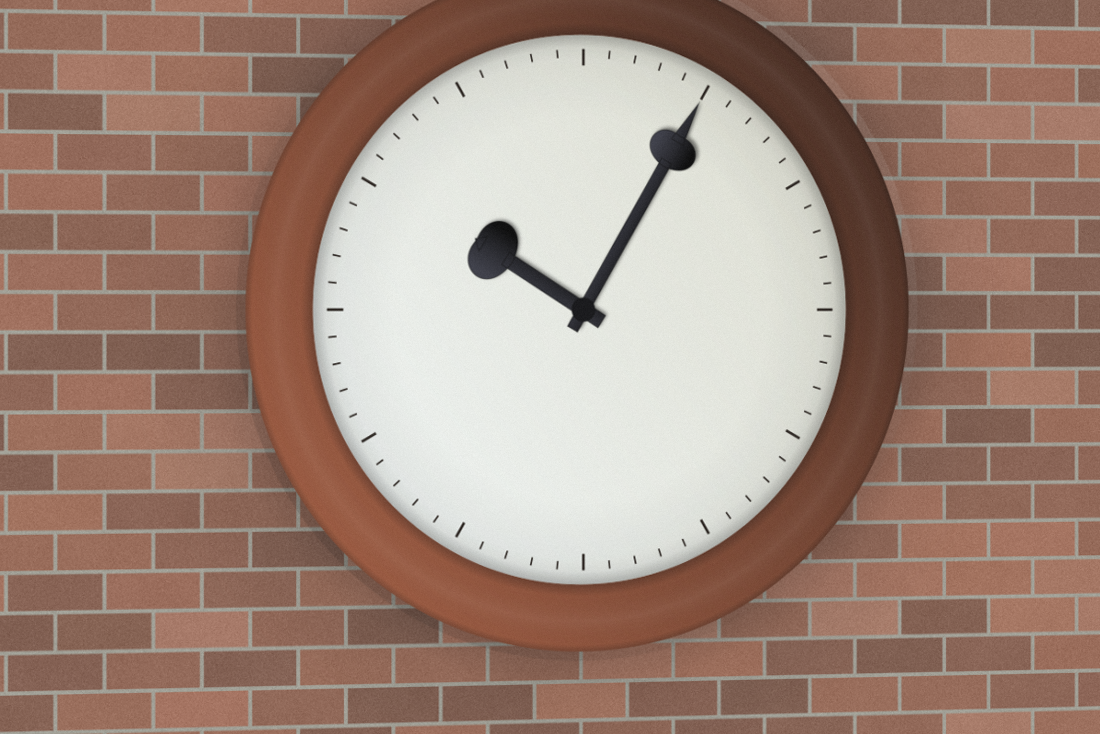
**10:05**
